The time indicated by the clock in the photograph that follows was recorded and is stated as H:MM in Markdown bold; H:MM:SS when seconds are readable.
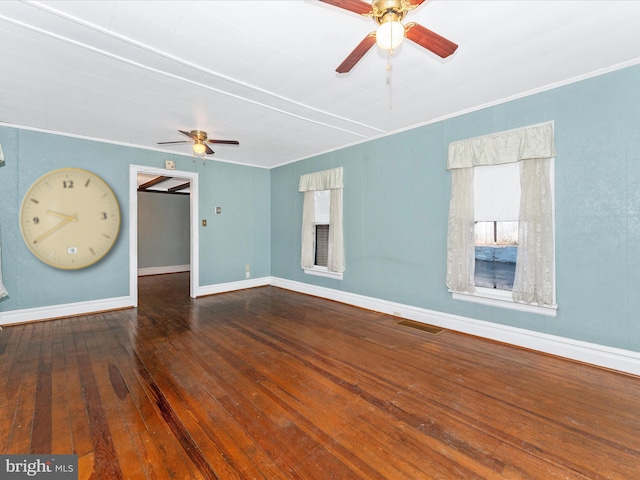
**9:40**
